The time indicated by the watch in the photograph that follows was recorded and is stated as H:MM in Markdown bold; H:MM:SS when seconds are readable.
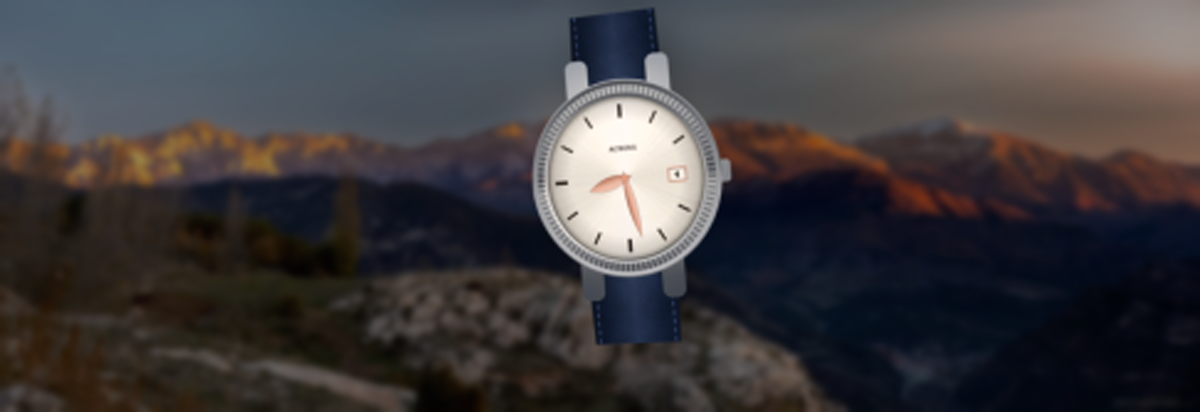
**8:28**
